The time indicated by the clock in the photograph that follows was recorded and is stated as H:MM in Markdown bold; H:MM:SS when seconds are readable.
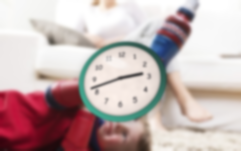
**2:42**
